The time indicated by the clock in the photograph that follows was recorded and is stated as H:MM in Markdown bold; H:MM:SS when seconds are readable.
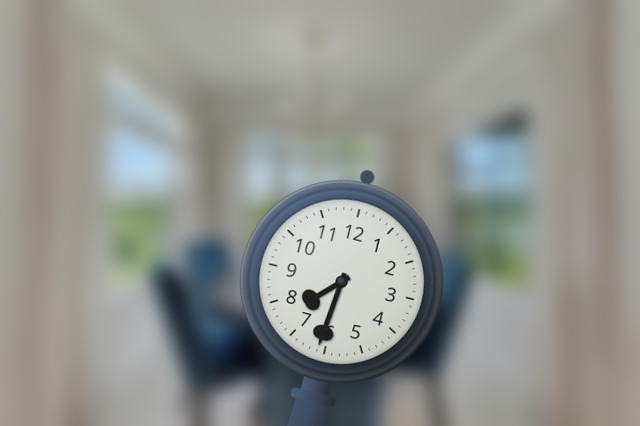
**7:31**
